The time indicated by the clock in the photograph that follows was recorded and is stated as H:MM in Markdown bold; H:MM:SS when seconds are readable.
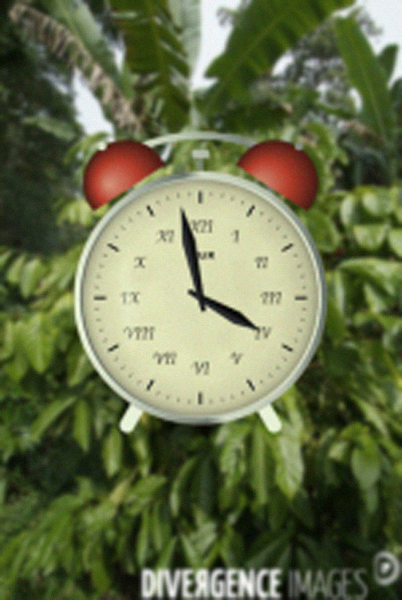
**3:58**
